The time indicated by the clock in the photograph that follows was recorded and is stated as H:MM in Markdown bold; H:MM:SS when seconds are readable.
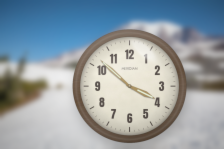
**3:52**
